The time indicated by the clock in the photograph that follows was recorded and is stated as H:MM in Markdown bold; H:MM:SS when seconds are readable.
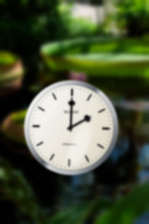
**2:00**
